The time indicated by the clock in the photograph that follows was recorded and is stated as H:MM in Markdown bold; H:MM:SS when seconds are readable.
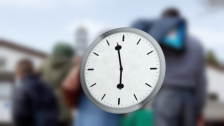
**5:58**
